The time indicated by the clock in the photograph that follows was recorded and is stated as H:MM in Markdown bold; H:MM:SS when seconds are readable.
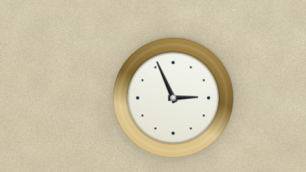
**2:56**
